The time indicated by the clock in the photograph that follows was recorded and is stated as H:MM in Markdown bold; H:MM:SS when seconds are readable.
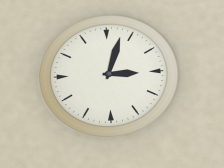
**3:03**
